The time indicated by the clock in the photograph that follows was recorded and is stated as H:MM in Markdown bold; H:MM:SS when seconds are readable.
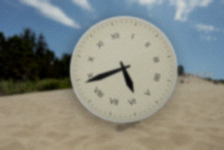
**5:44**
